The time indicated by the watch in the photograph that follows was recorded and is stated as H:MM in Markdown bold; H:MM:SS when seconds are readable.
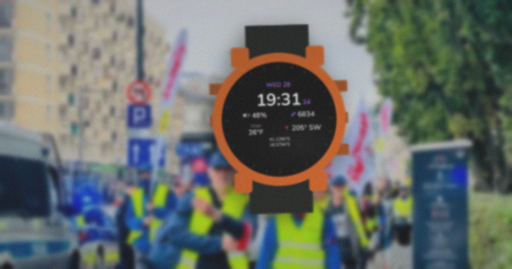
**19:31**
